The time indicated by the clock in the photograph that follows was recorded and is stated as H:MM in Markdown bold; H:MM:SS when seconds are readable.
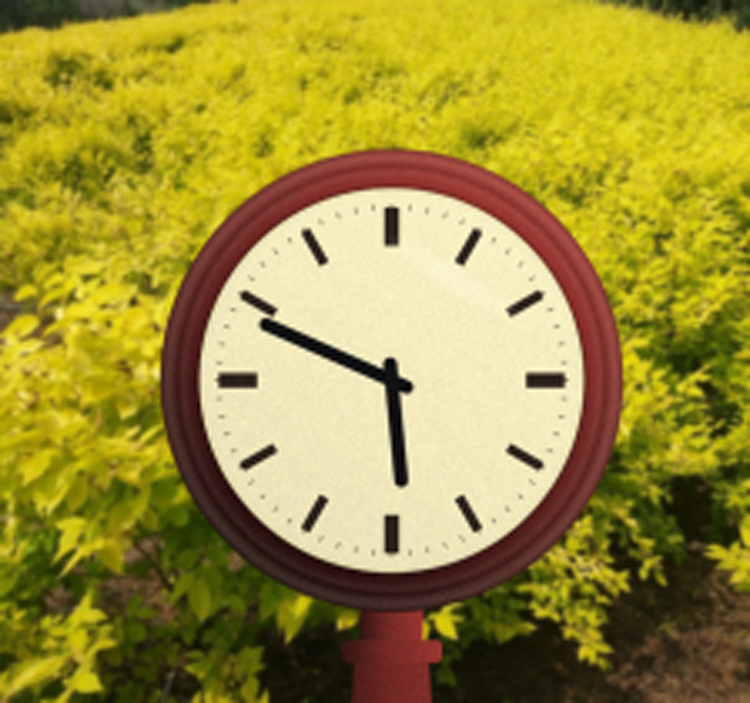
**5:49**
